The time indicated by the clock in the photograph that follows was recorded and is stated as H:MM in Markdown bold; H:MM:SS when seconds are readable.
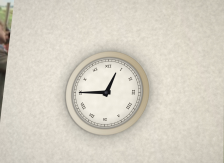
**12:45**
